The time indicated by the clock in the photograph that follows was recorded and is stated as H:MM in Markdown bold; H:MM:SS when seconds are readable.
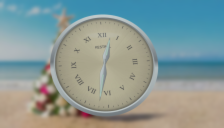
**12:32**
